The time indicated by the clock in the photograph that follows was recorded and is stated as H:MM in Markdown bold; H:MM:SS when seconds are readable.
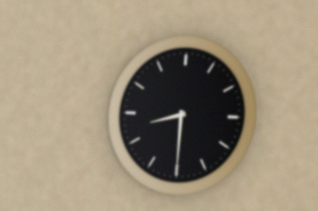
**8:30**
